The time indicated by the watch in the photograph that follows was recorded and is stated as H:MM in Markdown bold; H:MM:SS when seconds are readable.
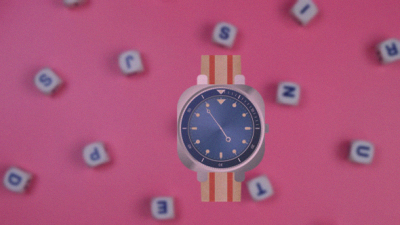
**4:54**
